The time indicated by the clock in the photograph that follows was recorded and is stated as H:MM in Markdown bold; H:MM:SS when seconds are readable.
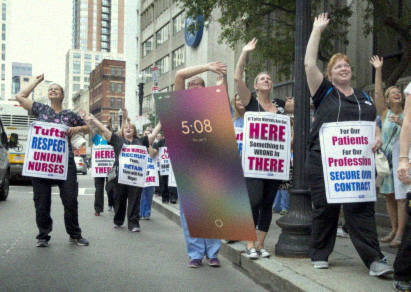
**5:08**
